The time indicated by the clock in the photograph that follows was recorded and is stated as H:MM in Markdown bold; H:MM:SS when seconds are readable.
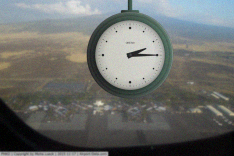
**2:15**
